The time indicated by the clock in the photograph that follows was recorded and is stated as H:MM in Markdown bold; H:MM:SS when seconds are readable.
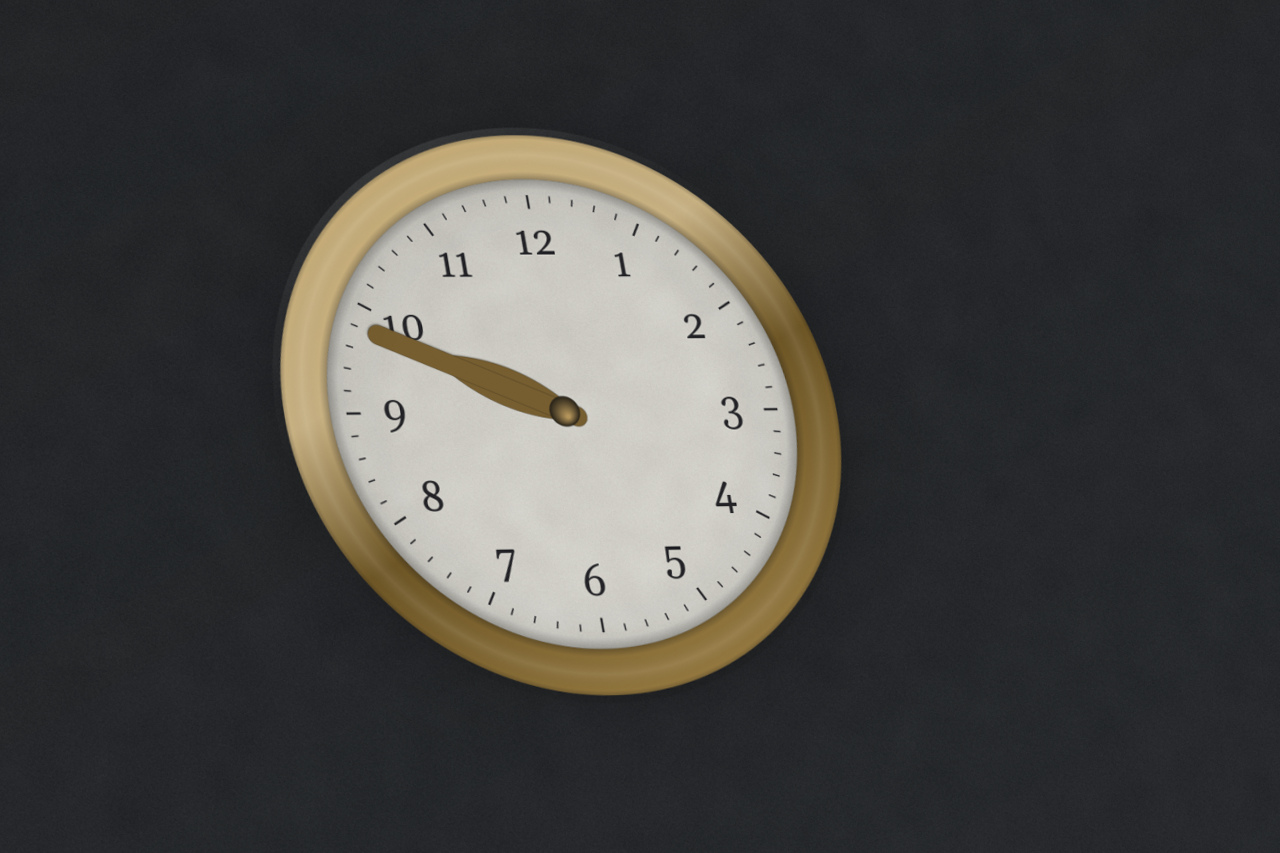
**9:49**
